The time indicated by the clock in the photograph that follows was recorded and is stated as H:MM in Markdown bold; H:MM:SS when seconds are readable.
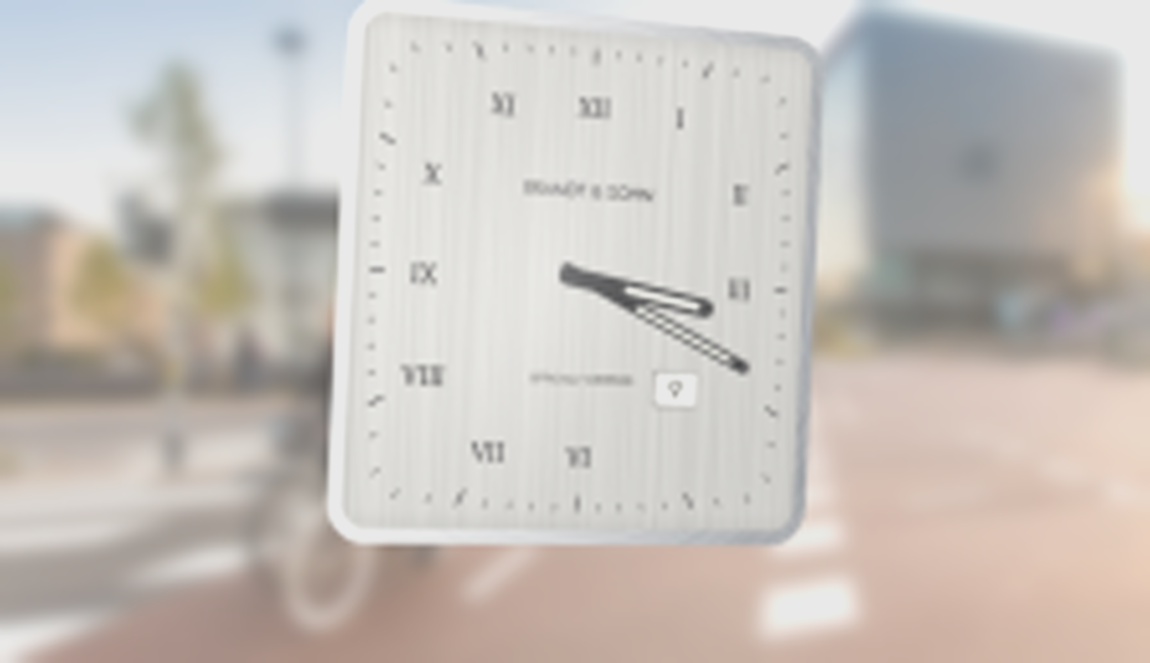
**3:19**
